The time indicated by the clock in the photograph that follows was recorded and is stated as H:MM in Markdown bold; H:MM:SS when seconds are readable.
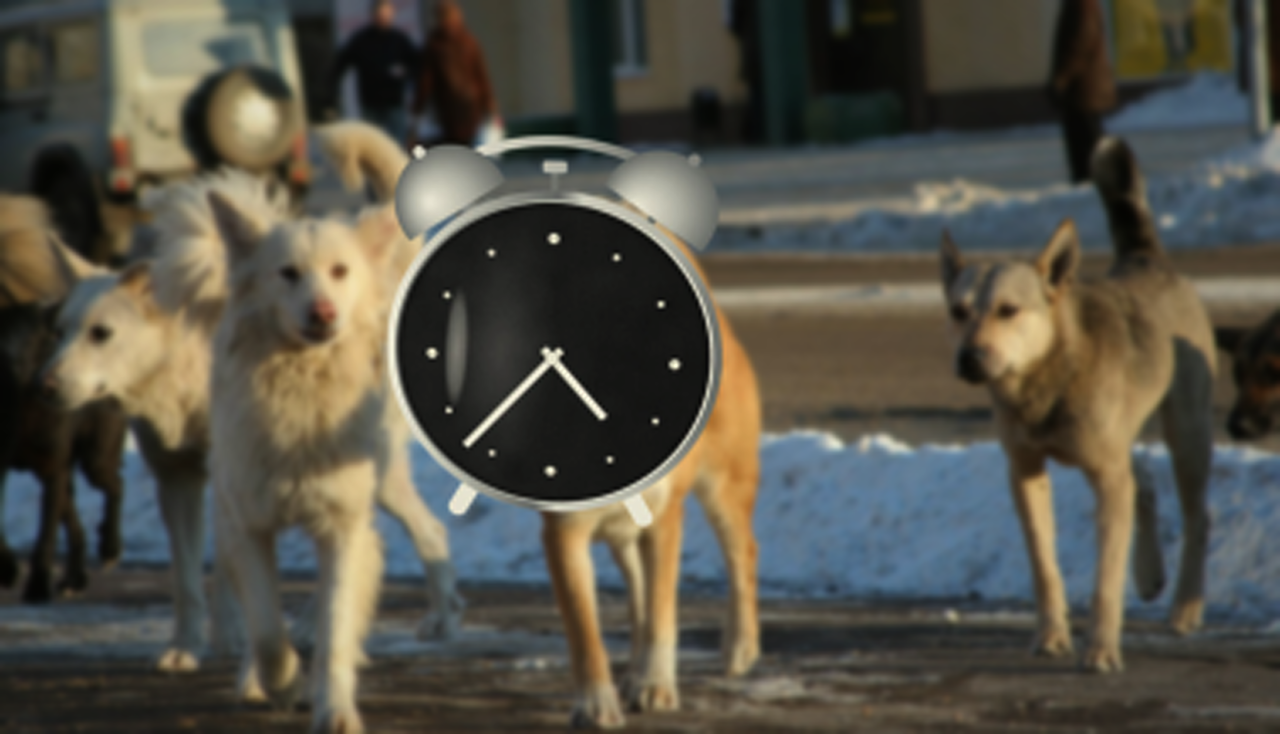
**4:37**
